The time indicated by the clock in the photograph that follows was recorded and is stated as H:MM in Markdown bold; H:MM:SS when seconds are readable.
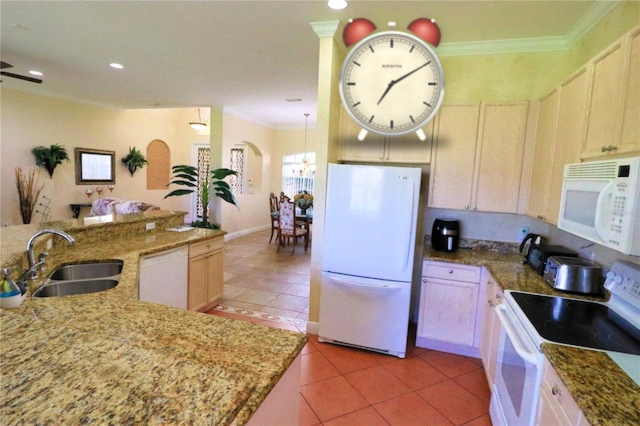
**7:10**
